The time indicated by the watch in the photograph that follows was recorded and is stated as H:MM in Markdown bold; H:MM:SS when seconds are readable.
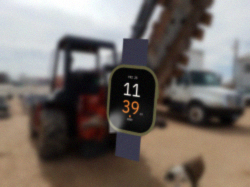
**11:39**
